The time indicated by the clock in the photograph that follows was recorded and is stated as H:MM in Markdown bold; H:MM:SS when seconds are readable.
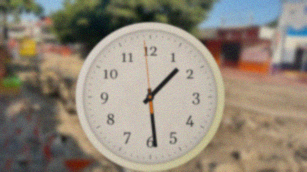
**1:28:59**
